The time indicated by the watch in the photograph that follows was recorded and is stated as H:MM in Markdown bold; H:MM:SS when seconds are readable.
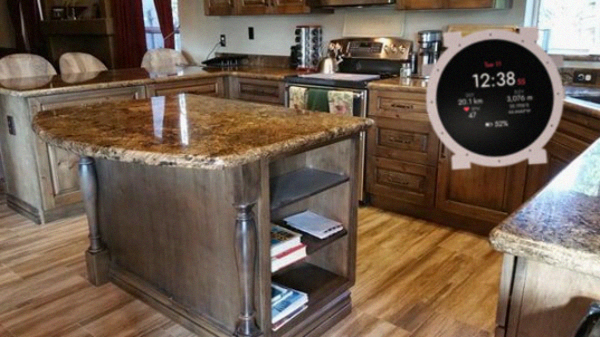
**12:38**
